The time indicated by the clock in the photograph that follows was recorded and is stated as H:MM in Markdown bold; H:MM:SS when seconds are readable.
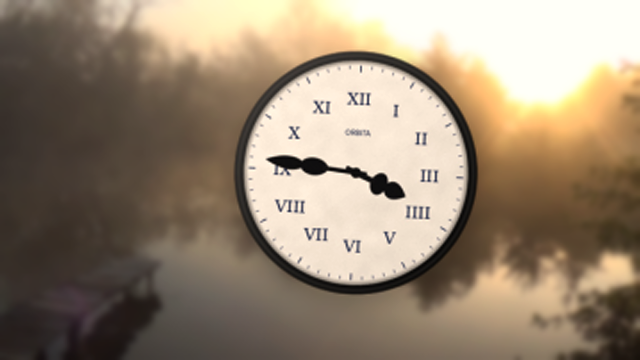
**3:46**
